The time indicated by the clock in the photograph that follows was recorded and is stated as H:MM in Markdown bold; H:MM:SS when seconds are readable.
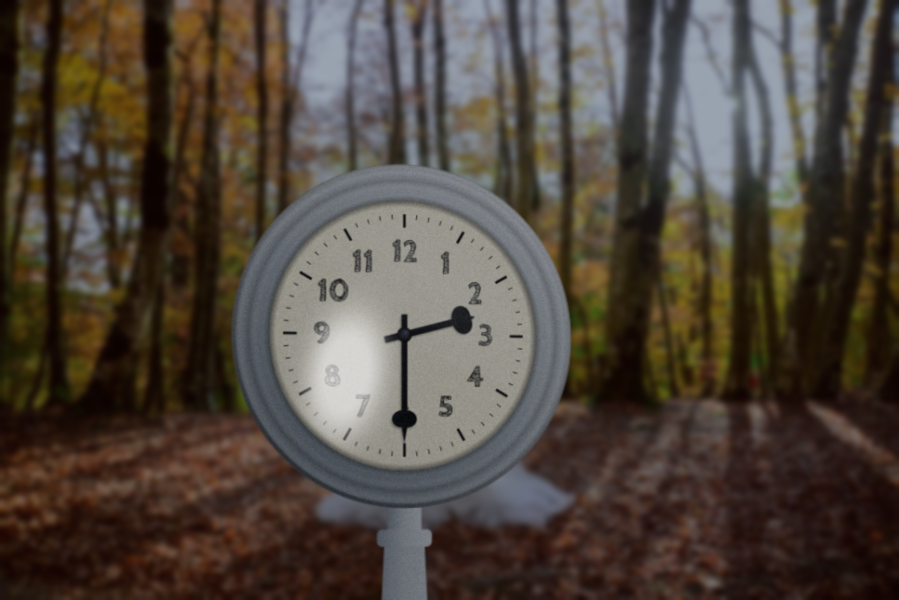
**2:30**
